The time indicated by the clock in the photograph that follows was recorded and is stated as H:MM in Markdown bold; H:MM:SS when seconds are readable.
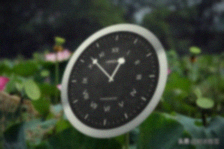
**12:52**
